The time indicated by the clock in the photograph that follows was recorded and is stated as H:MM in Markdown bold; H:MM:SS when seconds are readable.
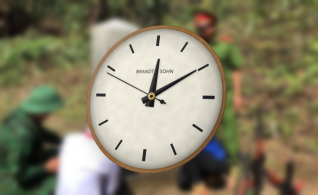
**12:09:49**
